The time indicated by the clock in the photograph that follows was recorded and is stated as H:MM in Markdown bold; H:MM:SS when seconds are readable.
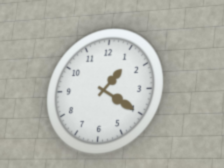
**1:20**
